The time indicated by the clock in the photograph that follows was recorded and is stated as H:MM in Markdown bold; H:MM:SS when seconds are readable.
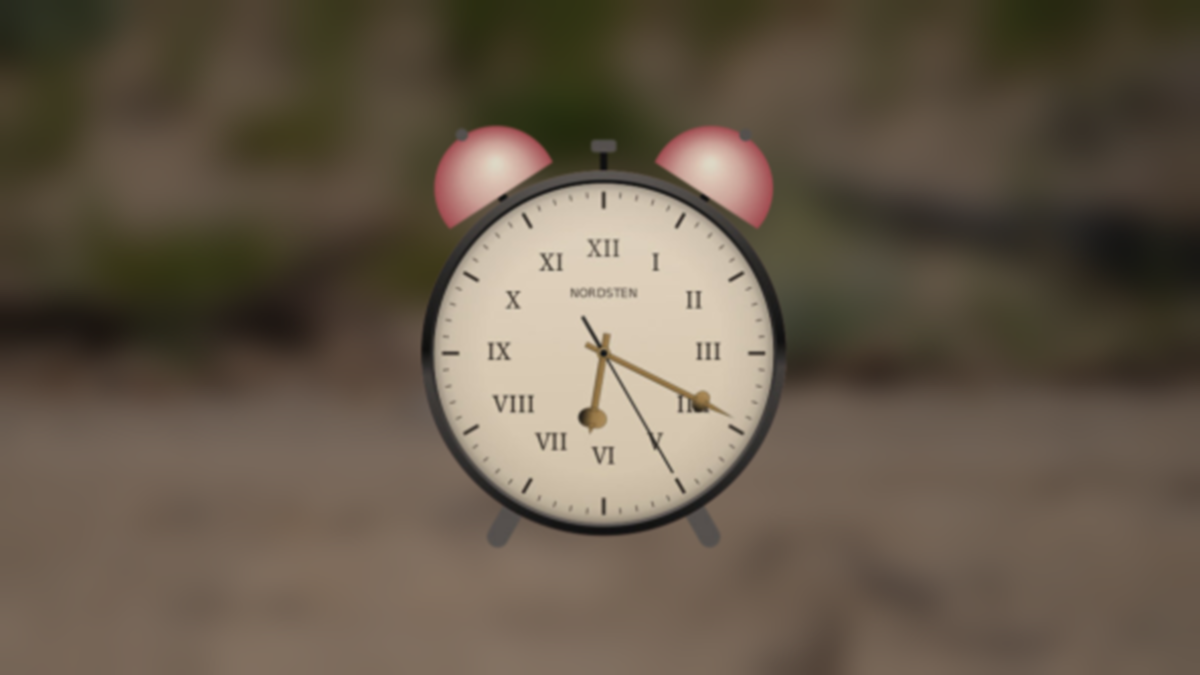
**6:19:25**
